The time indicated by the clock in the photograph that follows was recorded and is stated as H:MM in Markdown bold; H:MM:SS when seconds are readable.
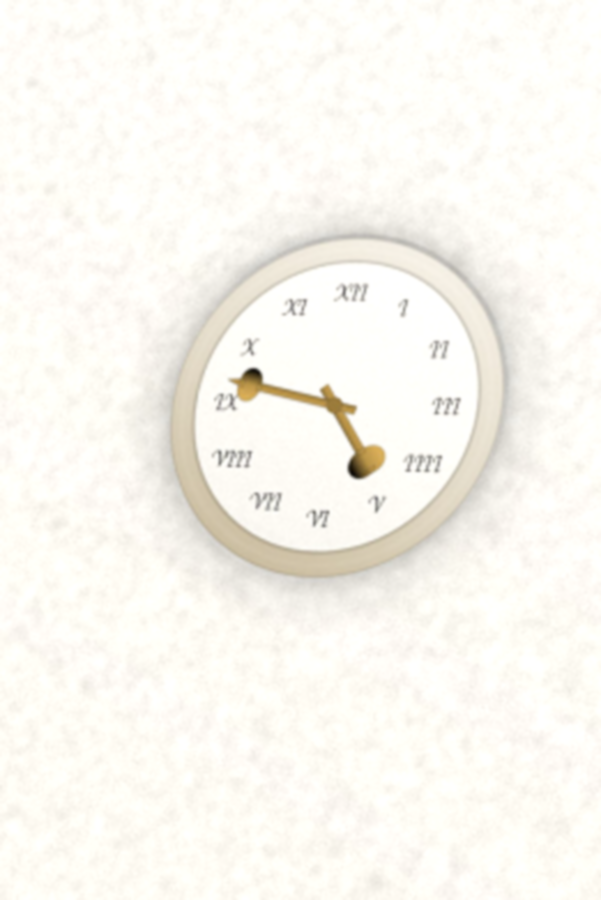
**4:47**
